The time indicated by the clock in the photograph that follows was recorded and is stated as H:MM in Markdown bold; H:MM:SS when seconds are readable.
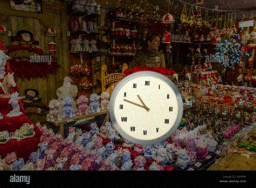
**10:48**
